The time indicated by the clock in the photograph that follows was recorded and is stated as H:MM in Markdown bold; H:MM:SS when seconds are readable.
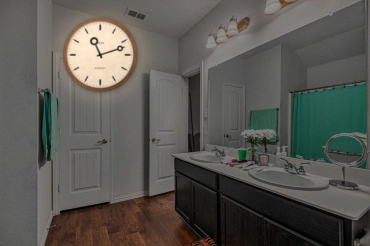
**11:12**
